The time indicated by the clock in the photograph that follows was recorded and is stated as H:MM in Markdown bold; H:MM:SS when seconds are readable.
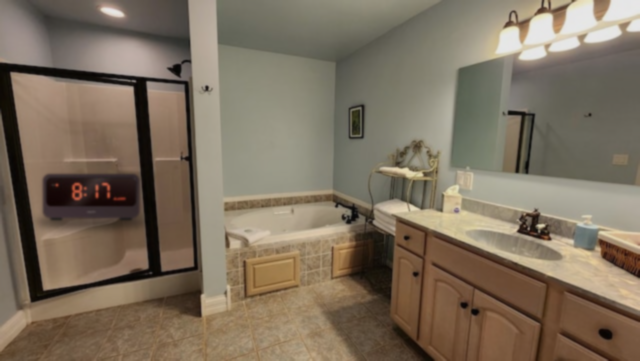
**8:17**
